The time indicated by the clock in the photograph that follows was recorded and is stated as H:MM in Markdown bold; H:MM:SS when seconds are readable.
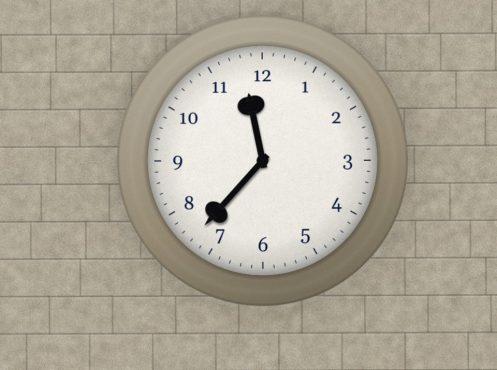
**11:37**
